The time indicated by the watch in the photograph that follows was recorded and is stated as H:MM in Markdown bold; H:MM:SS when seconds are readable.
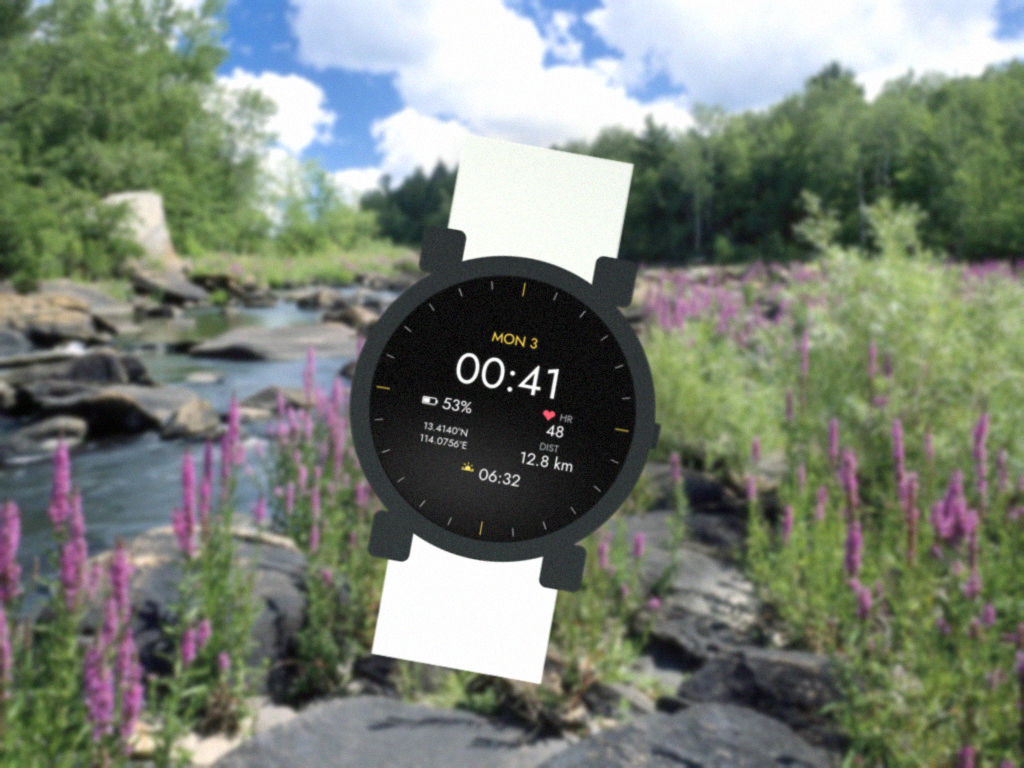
**0:41**
